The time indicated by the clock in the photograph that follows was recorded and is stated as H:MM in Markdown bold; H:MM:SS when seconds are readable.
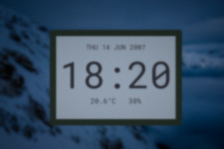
**18:20**
